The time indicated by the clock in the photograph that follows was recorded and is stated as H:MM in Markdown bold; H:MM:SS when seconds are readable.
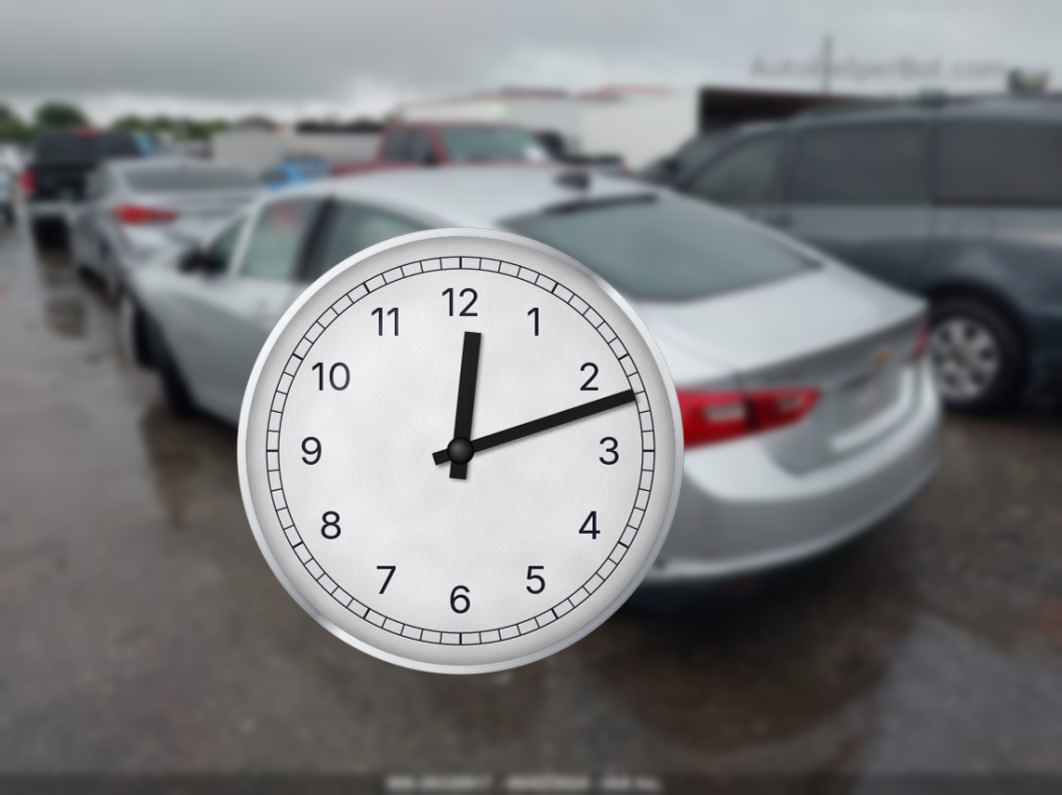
**12:12**
